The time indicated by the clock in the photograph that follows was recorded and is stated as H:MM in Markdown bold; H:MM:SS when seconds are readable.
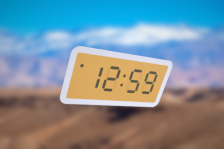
**12:59**
